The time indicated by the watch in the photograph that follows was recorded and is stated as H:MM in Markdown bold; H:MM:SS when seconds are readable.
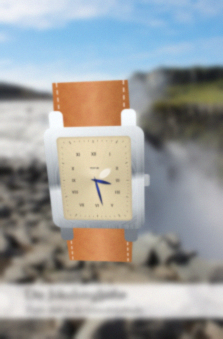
**3:28**
